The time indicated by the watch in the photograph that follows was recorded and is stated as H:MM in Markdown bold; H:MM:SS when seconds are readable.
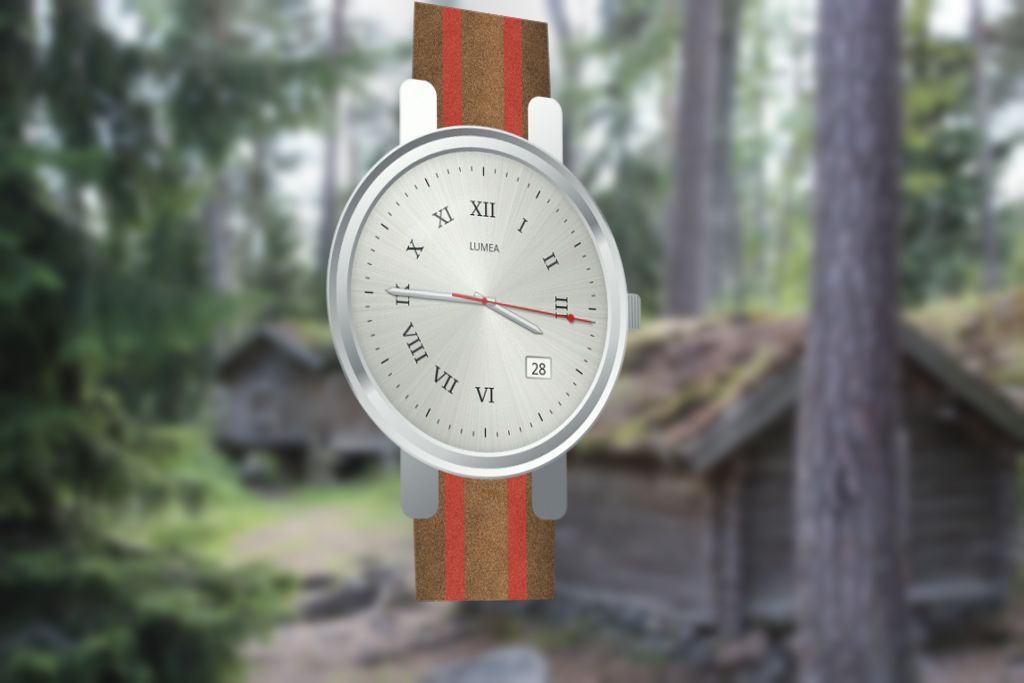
**3:45:16**
